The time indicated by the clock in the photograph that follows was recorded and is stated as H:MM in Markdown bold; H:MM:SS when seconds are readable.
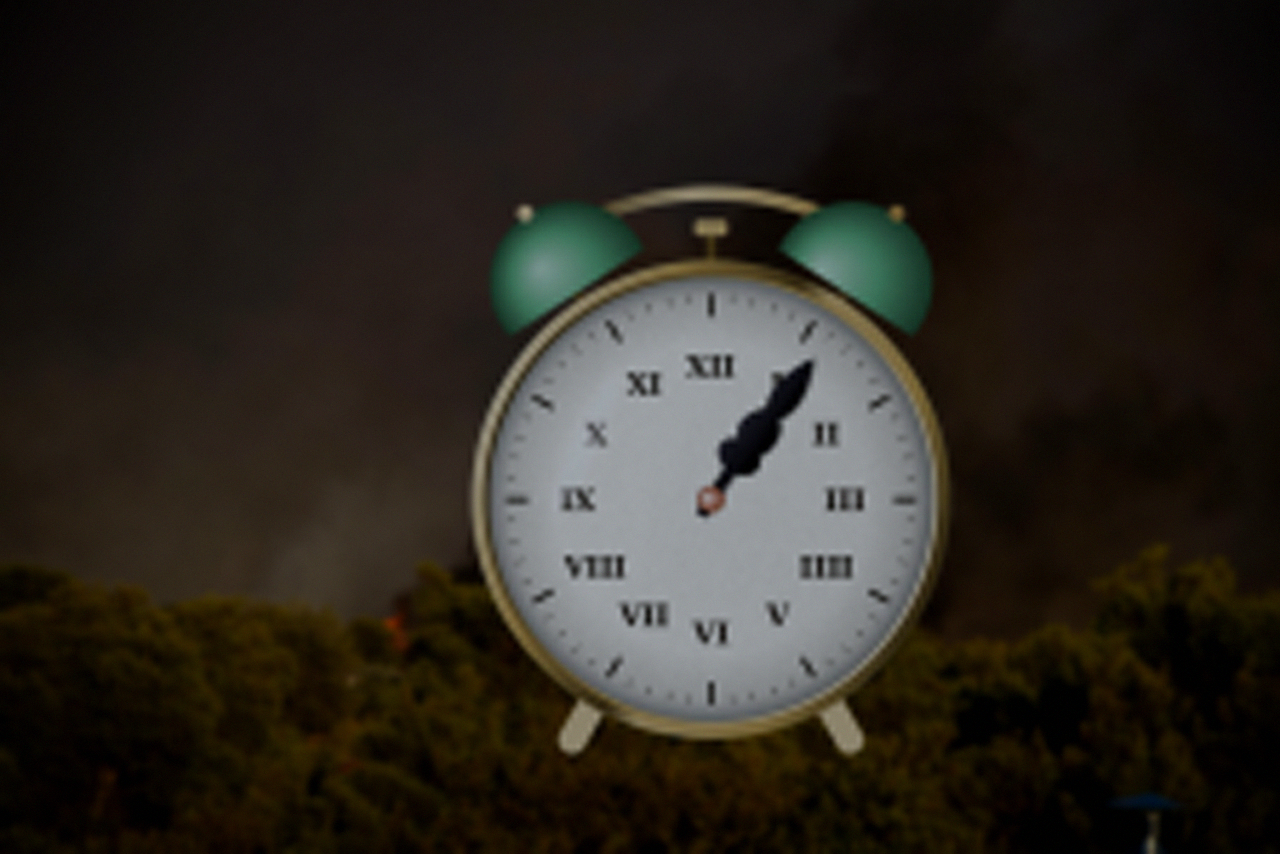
**1:06**
